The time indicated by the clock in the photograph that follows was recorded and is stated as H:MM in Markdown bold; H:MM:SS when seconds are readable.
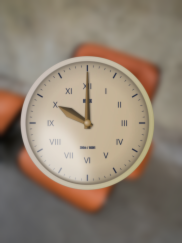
**10:00**
